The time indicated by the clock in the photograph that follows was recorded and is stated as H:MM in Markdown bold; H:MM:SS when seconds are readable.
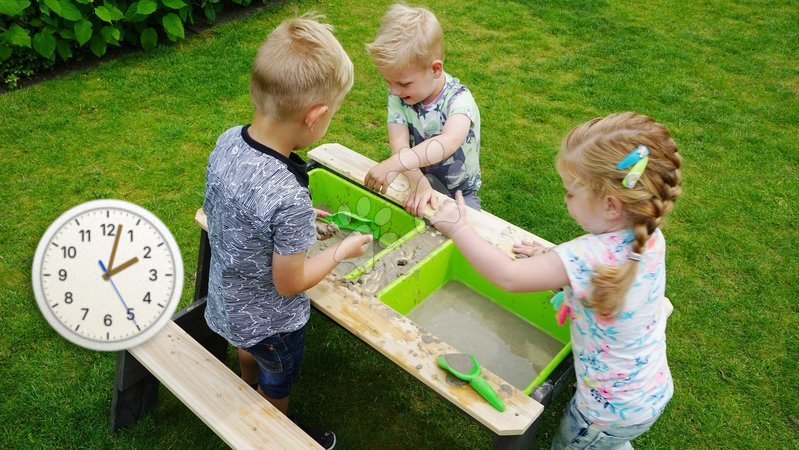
**2:02:25**
